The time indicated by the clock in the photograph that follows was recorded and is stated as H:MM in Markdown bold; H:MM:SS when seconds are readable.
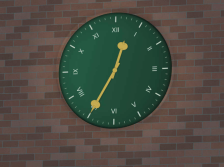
**12:35**
